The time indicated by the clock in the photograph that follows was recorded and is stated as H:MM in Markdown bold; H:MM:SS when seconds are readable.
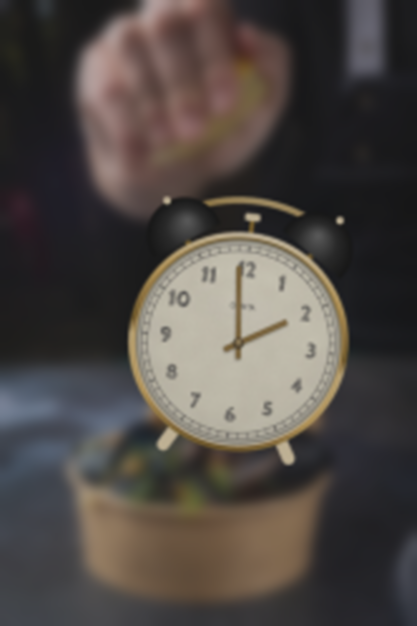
**1:59**
